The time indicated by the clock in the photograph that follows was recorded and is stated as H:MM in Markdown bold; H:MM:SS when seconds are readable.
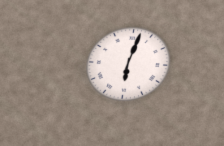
**6:02**
